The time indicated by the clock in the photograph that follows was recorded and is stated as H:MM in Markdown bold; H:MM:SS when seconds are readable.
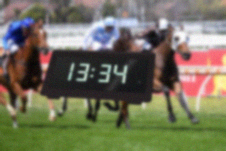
**13:34**
